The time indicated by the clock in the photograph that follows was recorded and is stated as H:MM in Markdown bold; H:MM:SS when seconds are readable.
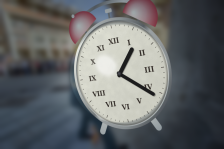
**1:21**
